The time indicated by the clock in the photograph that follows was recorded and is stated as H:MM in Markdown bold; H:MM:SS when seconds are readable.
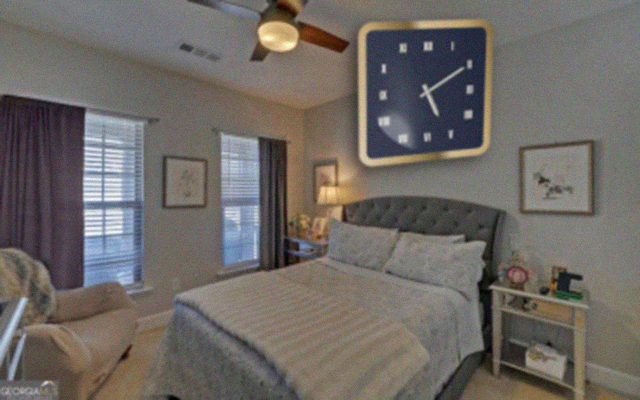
**5:10**
